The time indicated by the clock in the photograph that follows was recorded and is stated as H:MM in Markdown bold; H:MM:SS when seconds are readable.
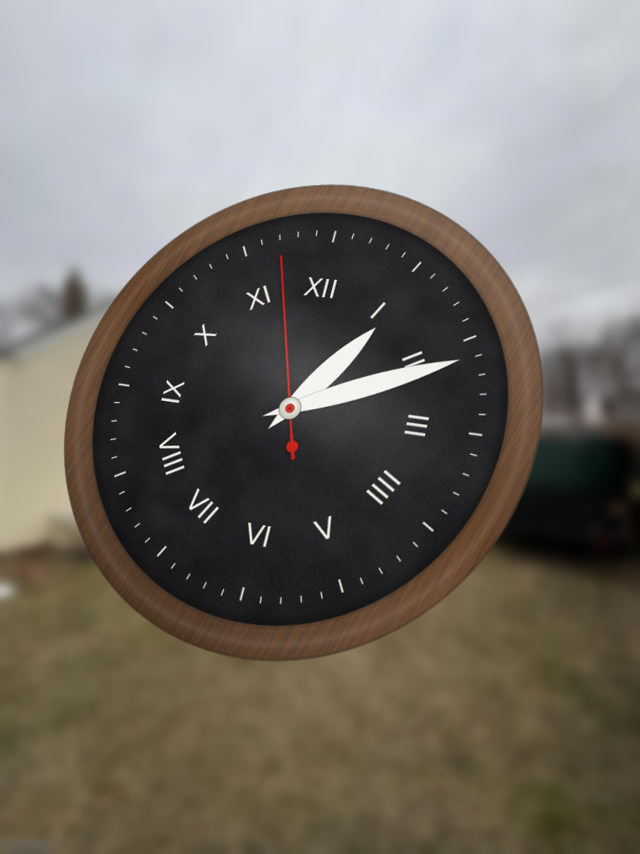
**1:10:57**
